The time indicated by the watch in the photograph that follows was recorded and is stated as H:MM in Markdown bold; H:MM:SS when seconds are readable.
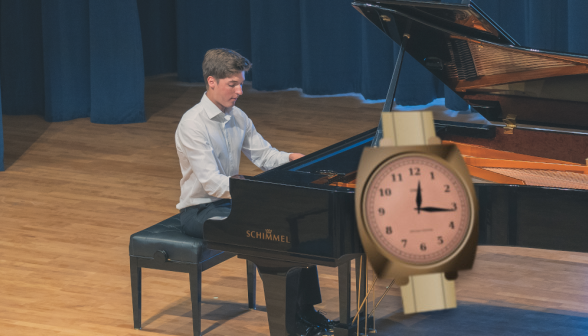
**12:16**
